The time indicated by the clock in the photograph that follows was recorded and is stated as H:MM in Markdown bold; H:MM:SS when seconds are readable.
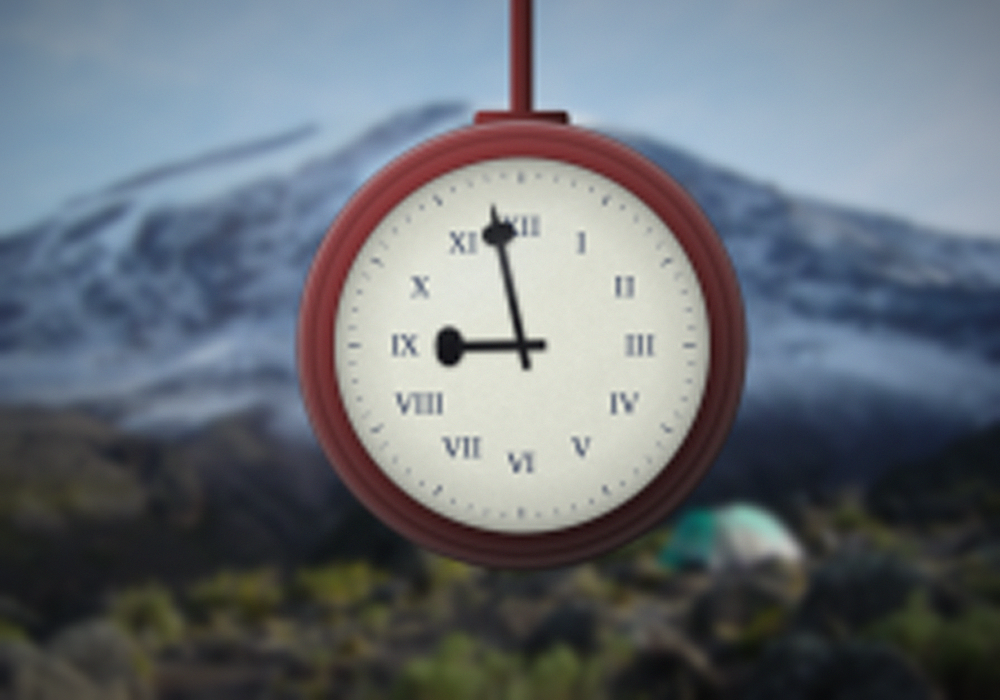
**8:58**
